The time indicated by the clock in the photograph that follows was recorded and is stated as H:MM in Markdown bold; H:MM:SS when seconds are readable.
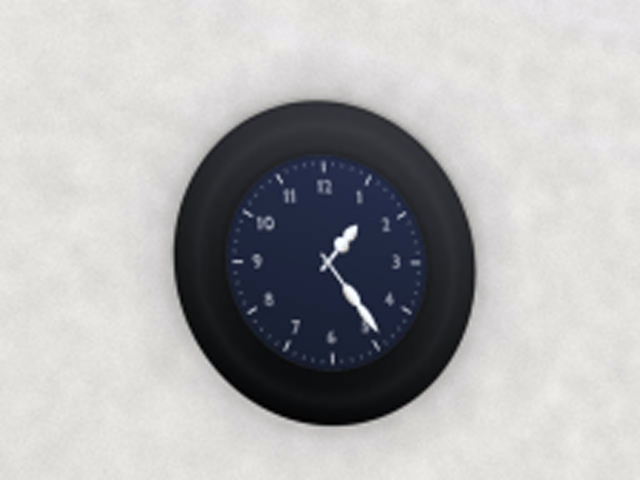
**1:24**
